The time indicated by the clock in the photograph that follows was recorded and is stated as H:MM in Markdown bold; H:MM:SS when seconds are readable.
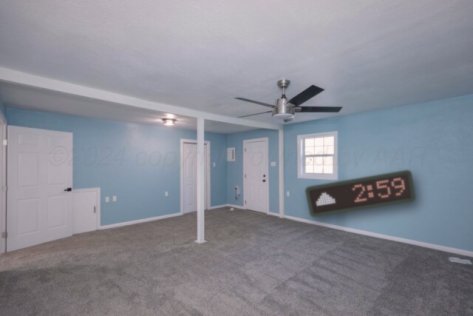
**2:59**
